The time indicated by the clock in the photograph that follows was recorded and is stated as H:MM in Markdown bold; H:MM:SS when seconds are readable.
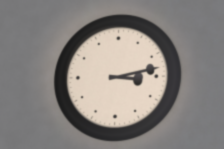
**3:13**
